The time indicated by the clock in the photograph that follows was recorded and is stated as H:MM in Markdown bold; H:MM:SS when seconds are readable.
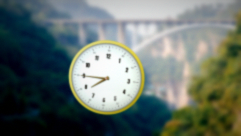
**7:45**
